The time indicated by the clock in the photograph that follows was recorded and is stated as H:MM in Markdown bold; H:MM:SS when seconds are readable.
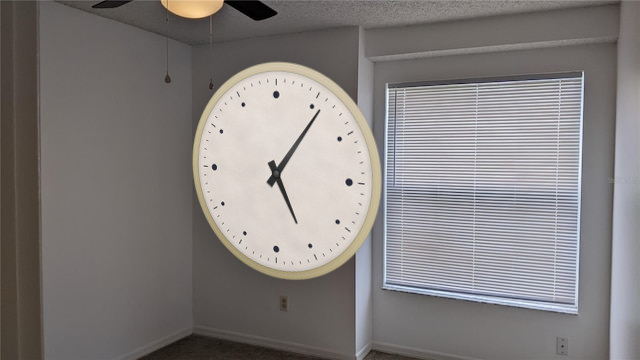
**5:06**
